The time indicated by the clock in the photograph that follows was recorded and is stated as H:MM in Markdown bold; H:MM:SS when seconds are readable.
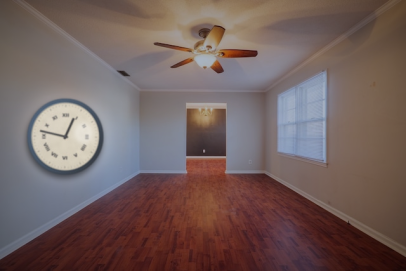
**12:47**
